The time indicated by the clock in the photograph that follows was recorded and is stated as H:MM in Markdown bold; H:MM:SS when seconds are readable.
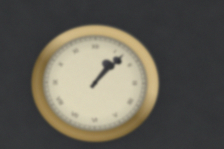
**1:07**
